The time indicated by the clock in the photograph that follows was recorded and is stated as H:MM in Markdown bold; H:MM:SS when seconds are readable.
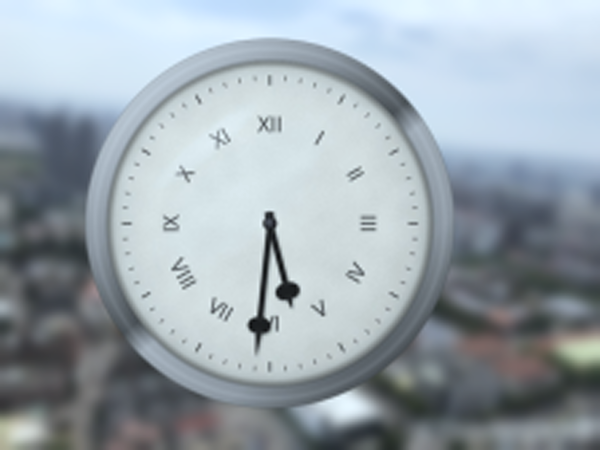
**5:31**
